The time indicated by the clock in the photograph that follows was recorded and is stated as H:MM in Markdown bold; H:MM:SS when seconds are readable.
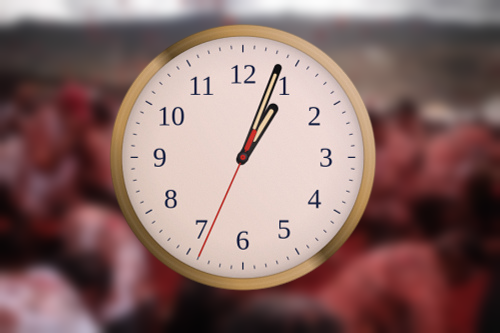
**1:03:34**
